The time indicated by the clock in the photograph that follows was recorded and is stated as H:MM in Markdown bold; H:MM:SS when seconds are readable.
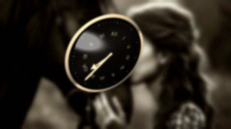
**7:36**
